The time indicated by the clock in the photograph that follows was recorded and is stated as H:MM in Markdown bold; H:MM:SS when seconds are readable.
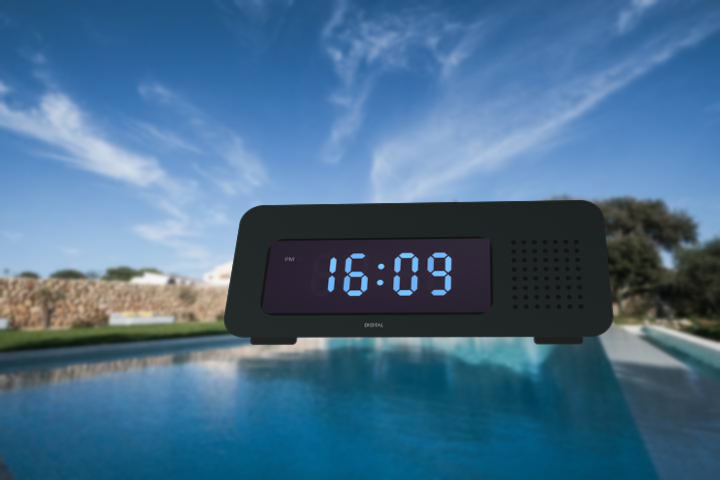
**16:09**
